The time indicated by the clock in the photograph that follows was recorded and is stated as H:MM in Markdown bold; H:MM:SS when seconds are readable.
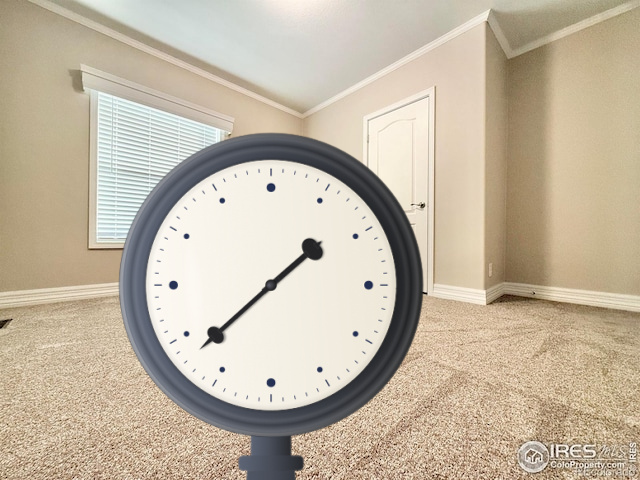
**1:38**
